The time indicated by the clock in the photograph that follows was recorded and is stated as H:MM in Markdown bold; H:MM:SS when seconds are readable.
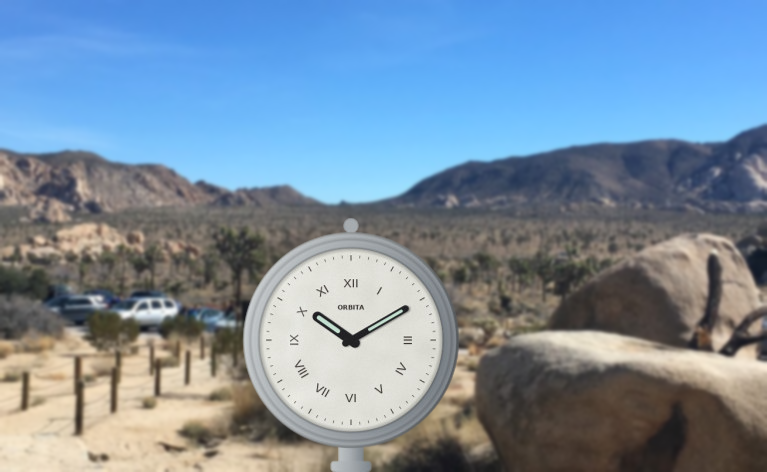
**10:10**
